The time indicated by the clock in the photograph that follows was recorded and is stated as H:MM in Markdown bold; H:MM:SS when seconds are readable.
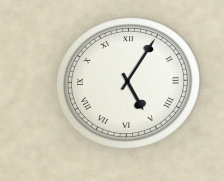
**5:05**
